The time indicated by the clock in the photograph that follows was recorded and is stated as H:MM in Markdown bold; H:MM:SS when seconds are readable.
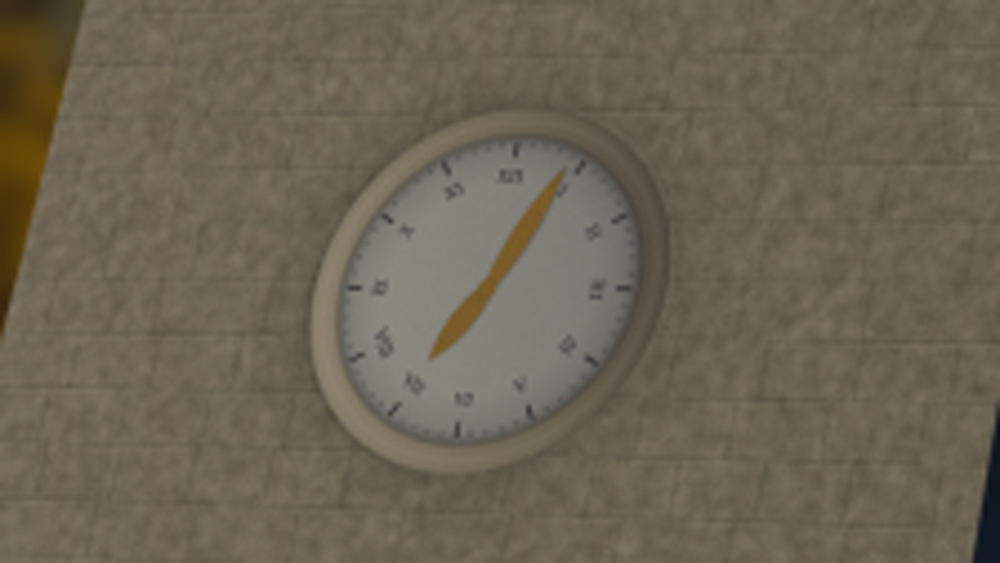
**7:04**
